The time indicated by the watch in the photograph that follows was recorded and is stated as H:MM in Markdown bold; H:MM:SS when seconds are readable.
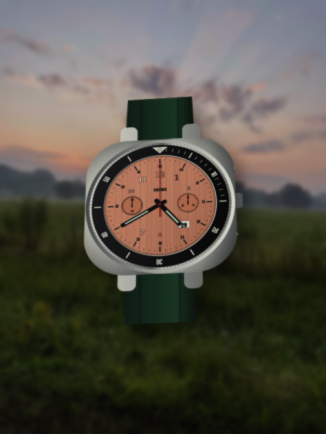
**4:40**
